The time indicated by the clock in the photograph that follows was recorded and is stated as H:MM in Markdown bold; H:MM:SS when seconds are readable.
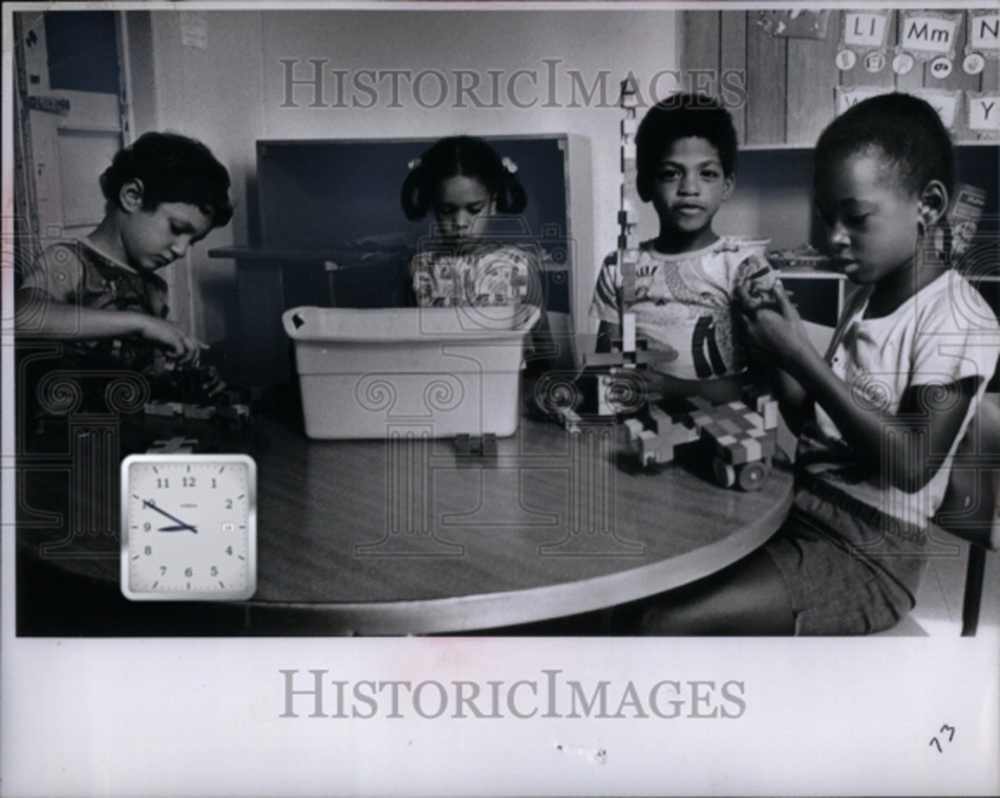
**8:50**
